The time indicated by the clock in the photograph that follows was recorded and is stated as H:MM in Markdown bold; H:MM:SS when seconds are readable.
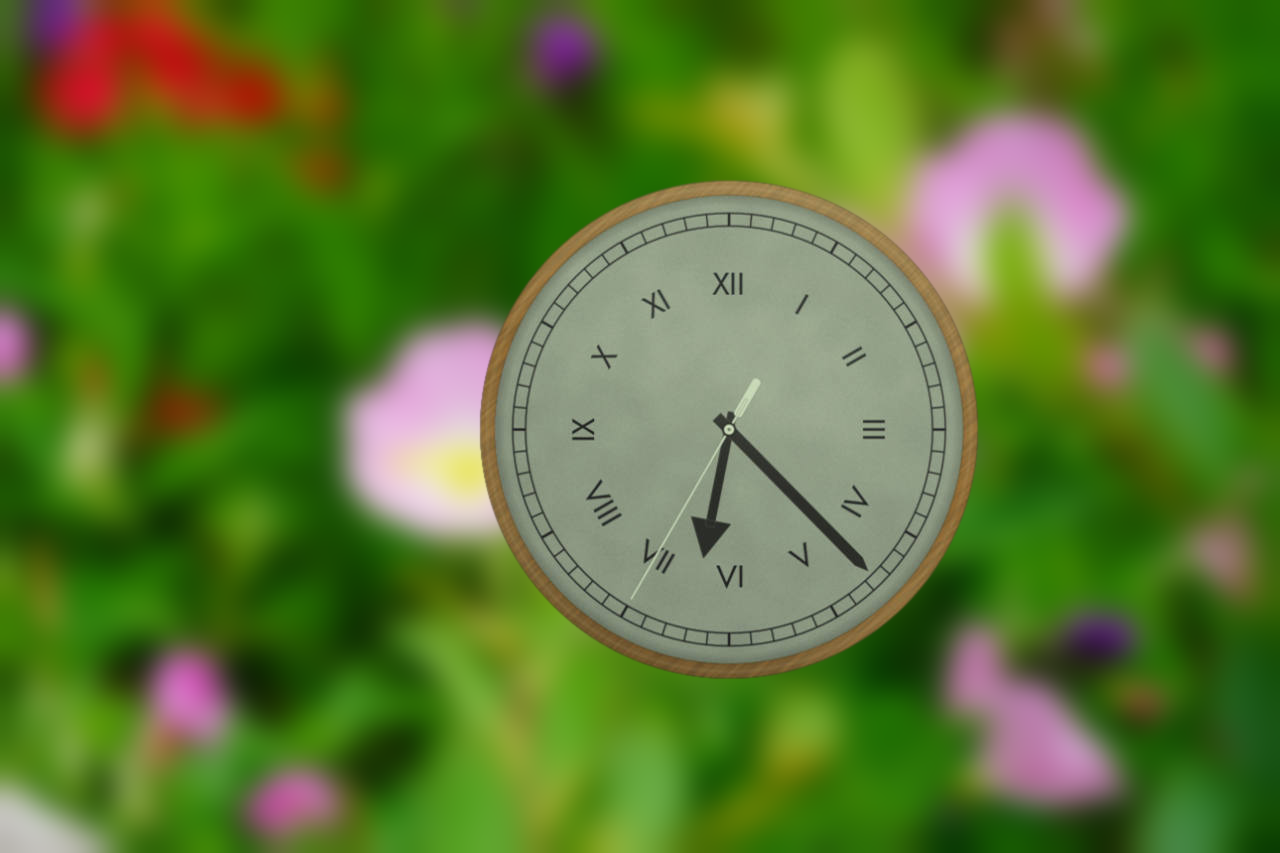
**6:22:35**
